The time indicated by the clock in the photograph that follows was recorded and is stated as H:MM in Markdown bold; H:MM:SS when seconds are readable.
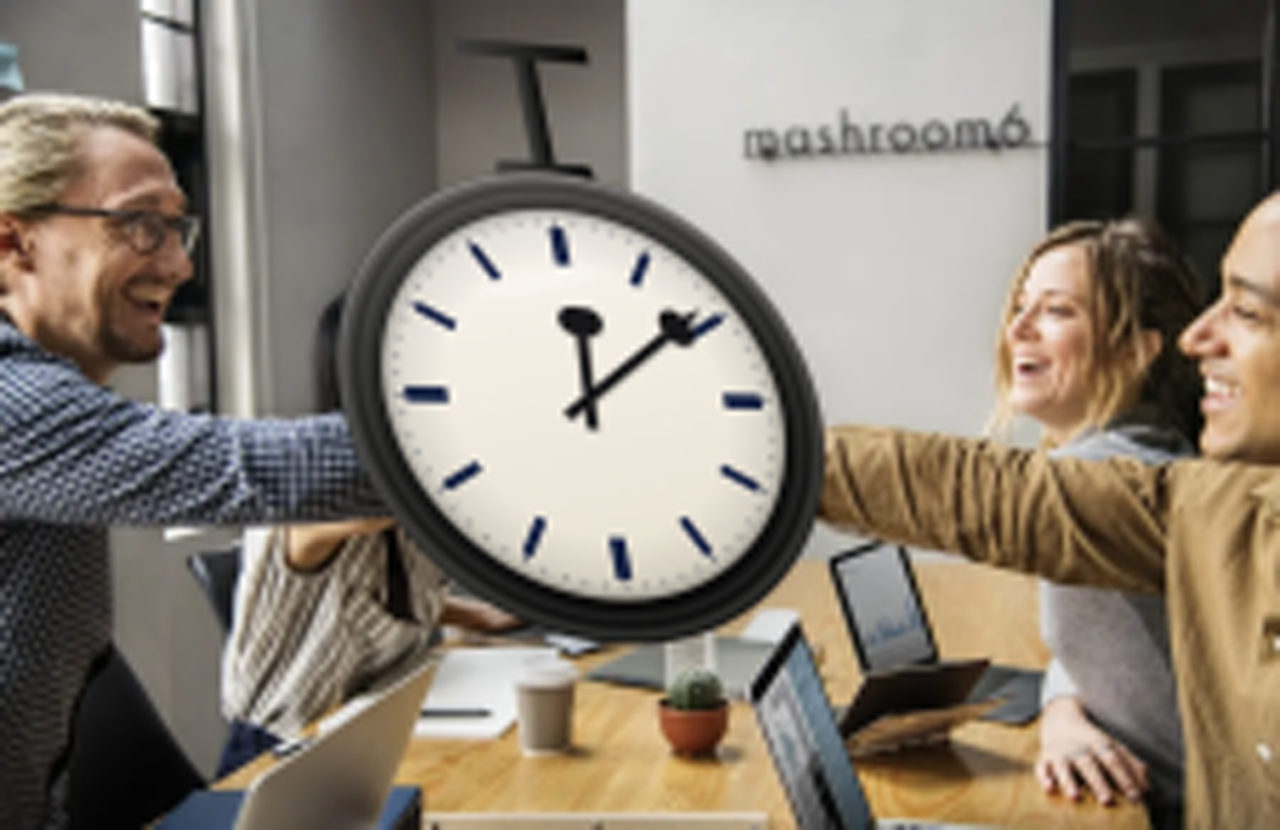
**12:09**
